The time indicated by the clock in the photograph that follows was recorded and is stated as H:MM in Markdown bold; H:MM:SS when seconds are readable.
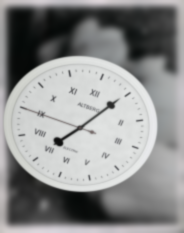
**7:04:45**
